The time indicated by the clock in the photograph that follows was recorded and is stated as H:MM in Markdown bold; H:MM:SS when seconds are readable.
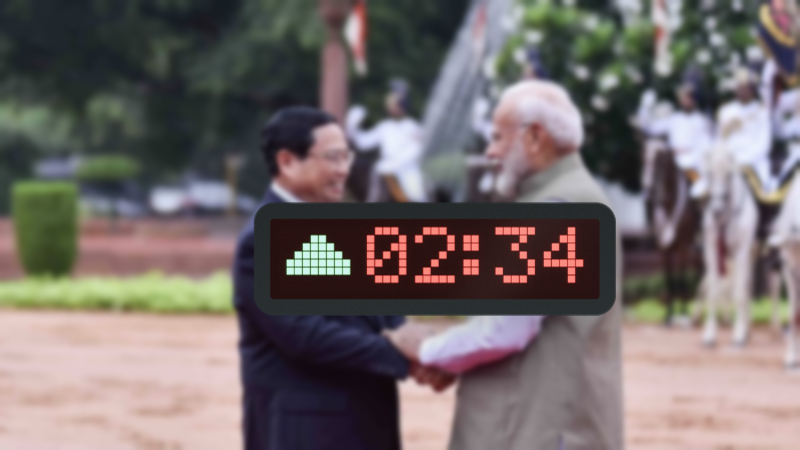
**2:34**
